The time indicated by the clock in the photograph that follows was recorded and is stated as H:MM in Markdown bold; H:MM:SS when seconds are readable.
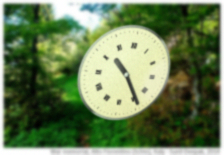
**10:24**
